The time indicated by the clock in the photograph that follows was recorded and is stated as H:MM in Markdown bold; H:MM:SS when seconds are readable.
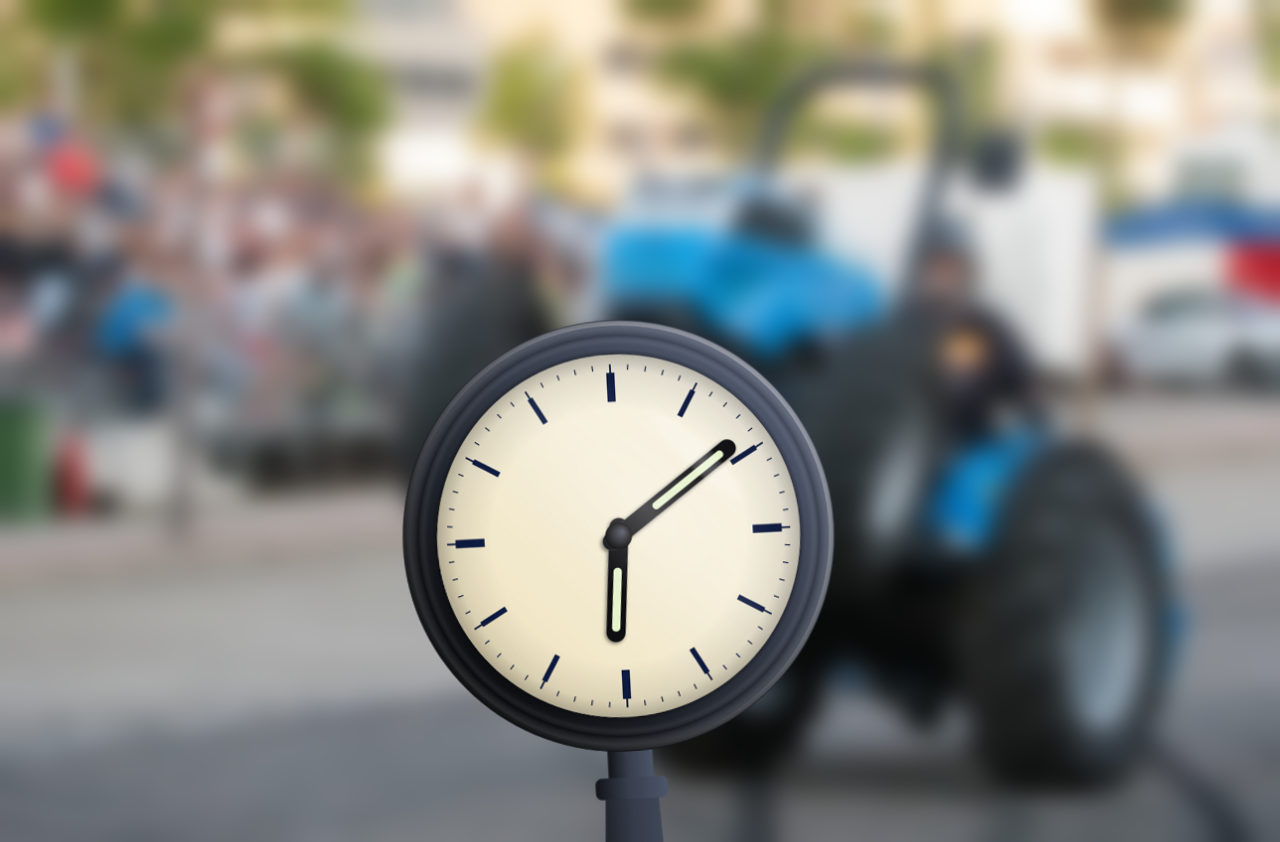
**6:09**
